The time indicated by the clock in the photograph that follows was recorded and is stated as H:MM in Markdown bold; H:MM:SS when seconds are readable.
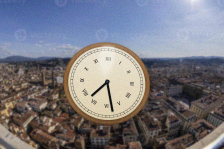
**7:28**
